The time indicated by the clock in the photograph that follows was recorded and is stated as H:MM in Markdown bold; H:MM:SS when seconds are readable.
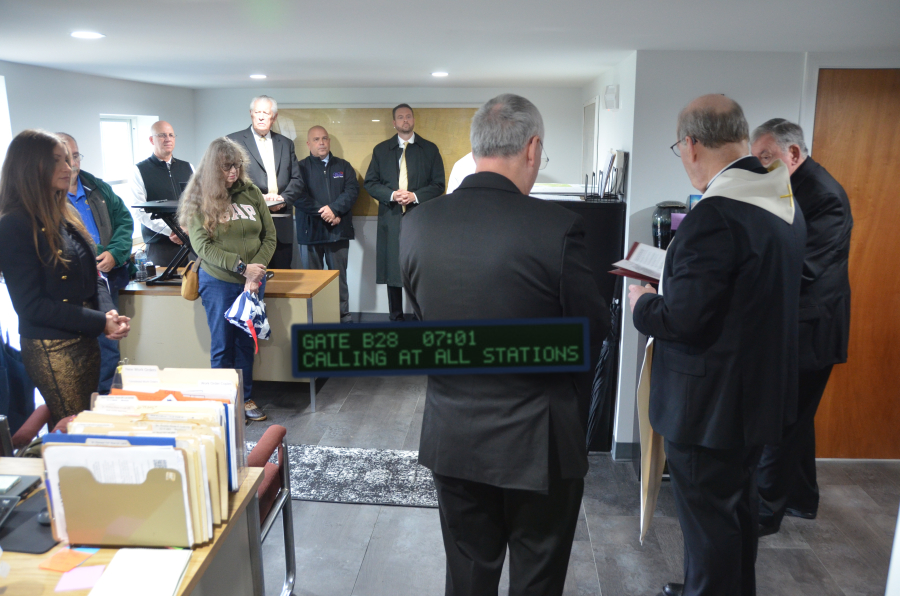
**7:01**
